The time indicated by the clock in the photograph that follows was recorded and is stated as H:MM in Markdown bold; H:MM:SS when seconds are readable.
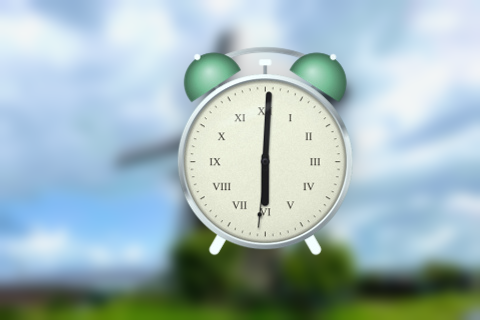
**6:00:31**
